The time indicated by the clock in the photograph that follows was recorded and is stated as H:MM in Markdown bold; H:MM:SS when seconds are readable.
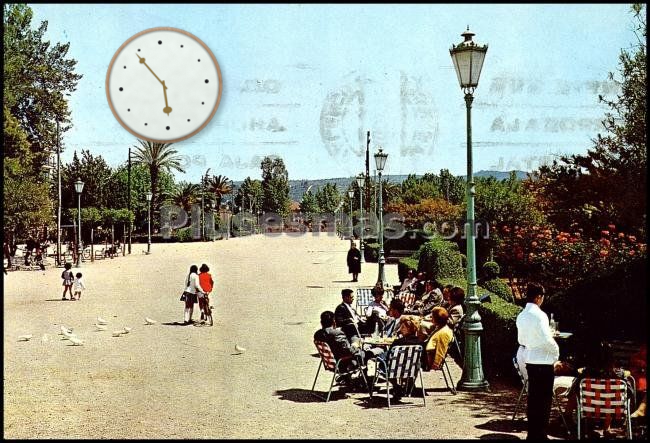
**5:54**
